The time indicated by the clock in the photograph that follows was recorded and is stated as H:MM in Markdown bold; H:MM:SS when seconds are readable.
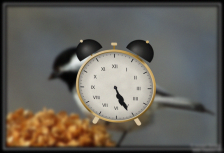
**5:26**
